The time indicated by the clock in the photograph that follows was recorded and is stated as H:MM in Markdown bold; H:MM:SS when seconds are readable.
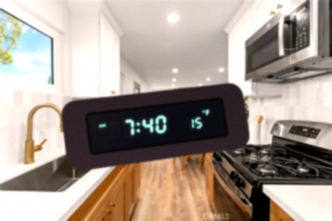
**7:40**
